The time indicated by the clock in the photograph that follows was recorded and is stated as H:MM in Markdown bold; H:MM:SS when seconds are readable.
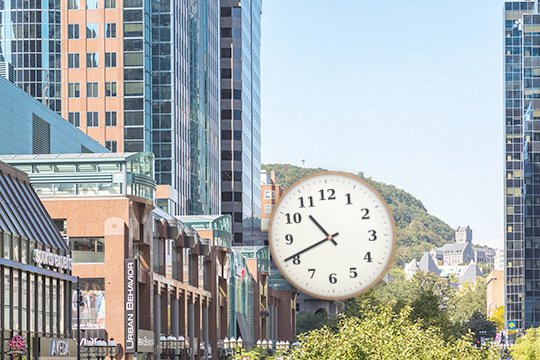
**10:41**
